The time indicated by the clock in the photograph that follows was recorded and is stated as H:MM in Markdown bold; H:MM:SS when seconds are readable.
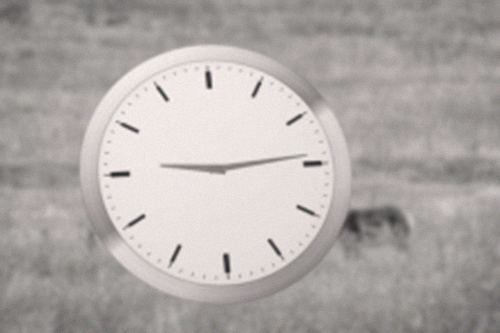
**9:14**
